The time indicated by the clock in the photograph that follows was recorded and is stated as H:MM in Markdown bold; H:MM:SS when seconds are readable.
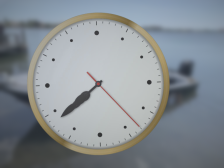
**7:38:23**
